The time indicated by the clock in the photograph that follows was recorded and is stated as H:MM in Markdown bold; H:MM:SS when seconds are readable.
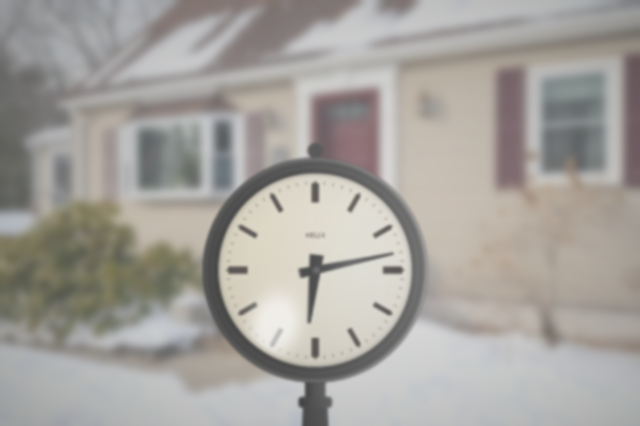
**6:13**
